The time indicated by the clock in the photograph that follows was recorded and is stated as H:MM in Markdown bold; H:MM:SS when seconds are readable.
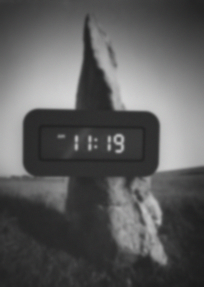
**11:19**
